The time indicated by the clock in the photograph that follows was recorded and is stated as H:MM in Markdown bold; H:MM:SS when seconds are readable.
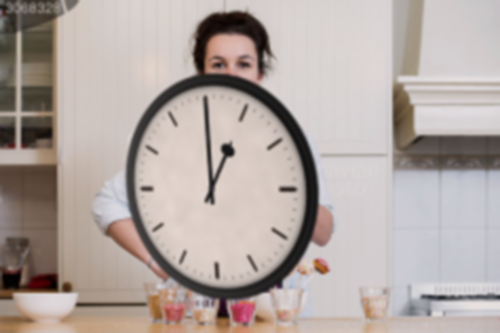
**1:00**
